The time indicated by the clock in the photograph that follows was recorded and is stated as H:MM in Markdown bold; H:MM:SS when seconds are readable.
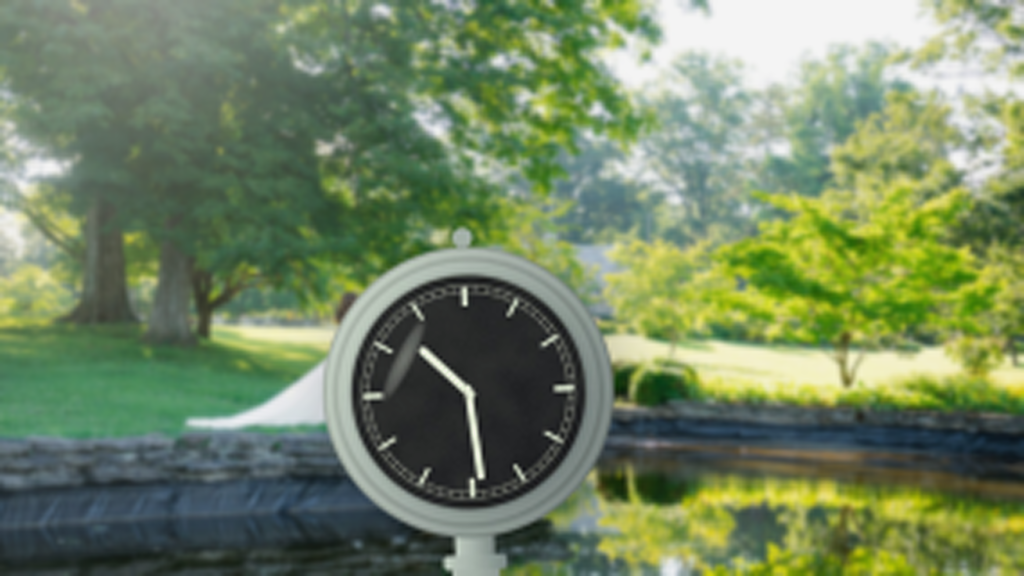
**10:29**
